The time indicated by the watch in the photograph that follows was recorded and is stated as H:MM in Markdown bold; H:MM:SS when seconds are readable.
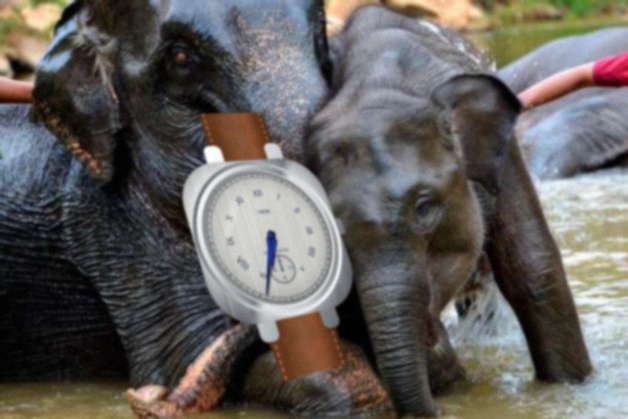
**6:34**
